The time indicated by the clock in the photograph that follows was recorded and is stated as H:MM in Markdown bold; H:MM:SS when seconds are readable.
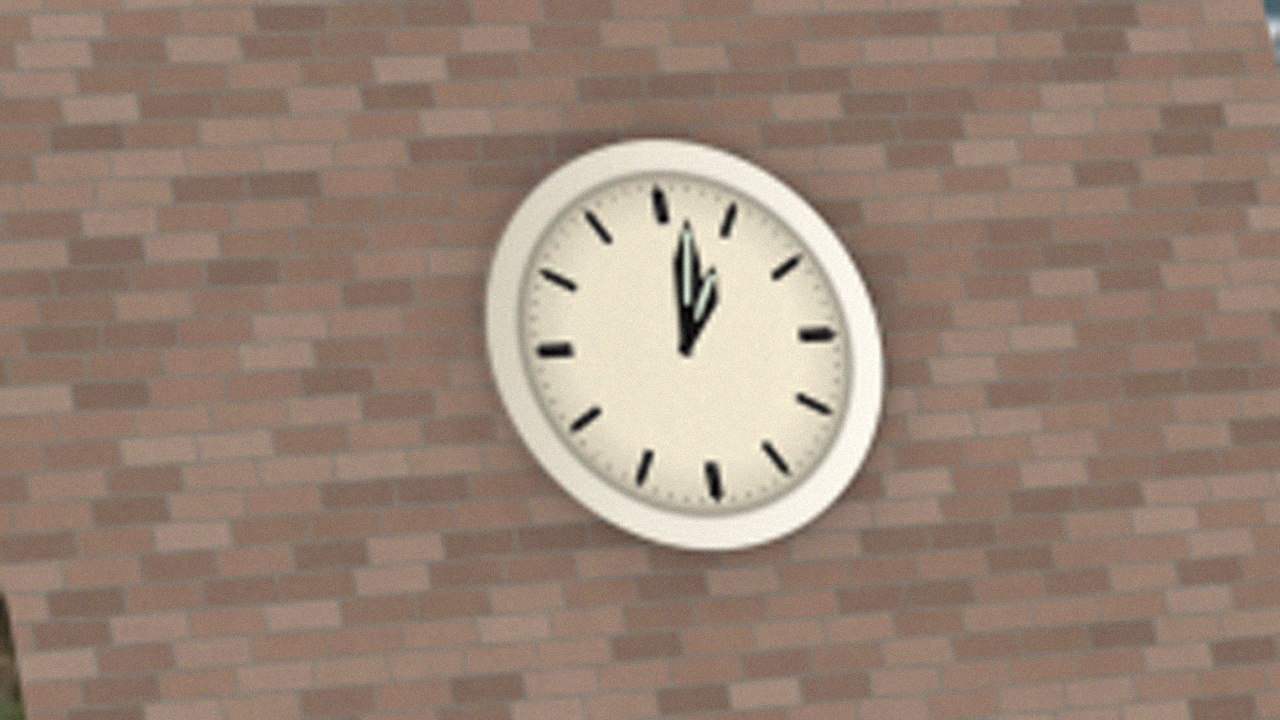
**1:02**
